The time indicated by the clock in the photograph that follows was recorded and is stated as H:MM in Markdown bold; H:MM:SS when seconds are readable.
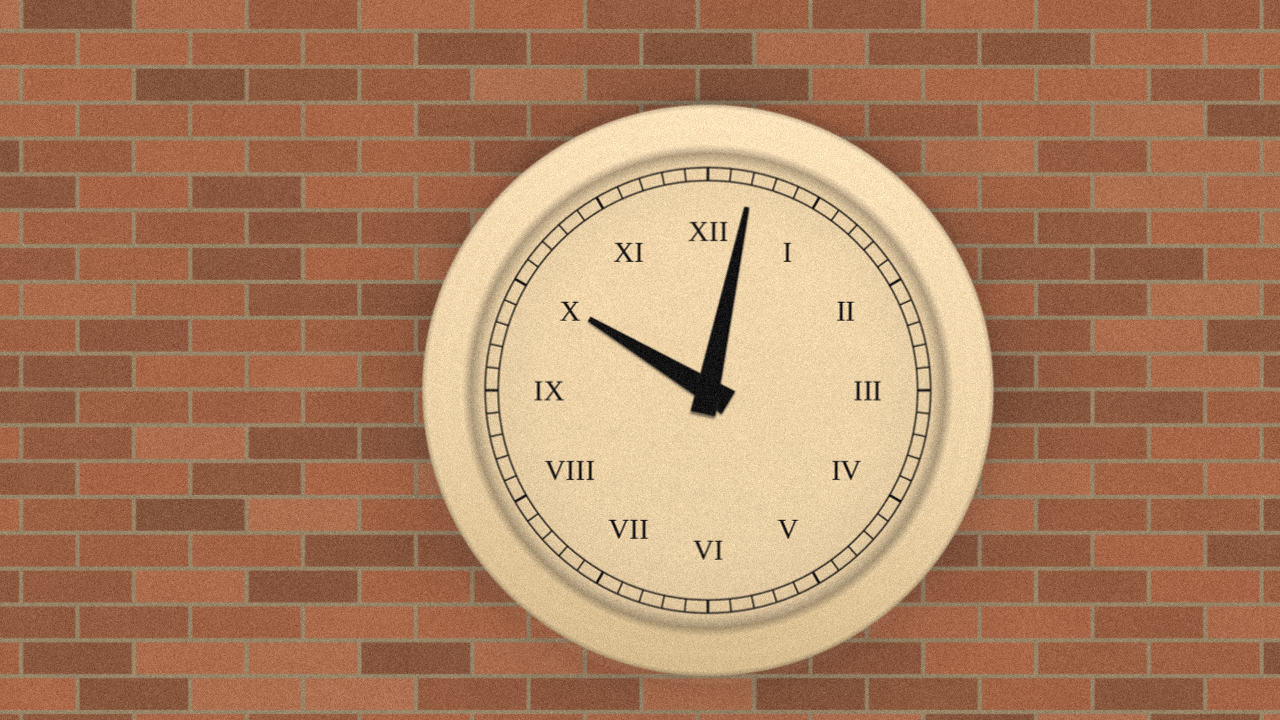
**10:02**
